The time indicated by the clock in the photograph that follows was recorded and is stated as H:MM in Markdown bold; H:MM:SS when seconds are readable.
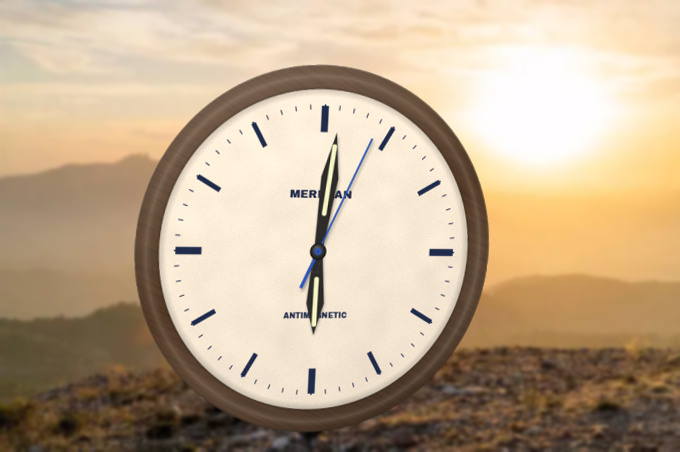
**6:01:04**
